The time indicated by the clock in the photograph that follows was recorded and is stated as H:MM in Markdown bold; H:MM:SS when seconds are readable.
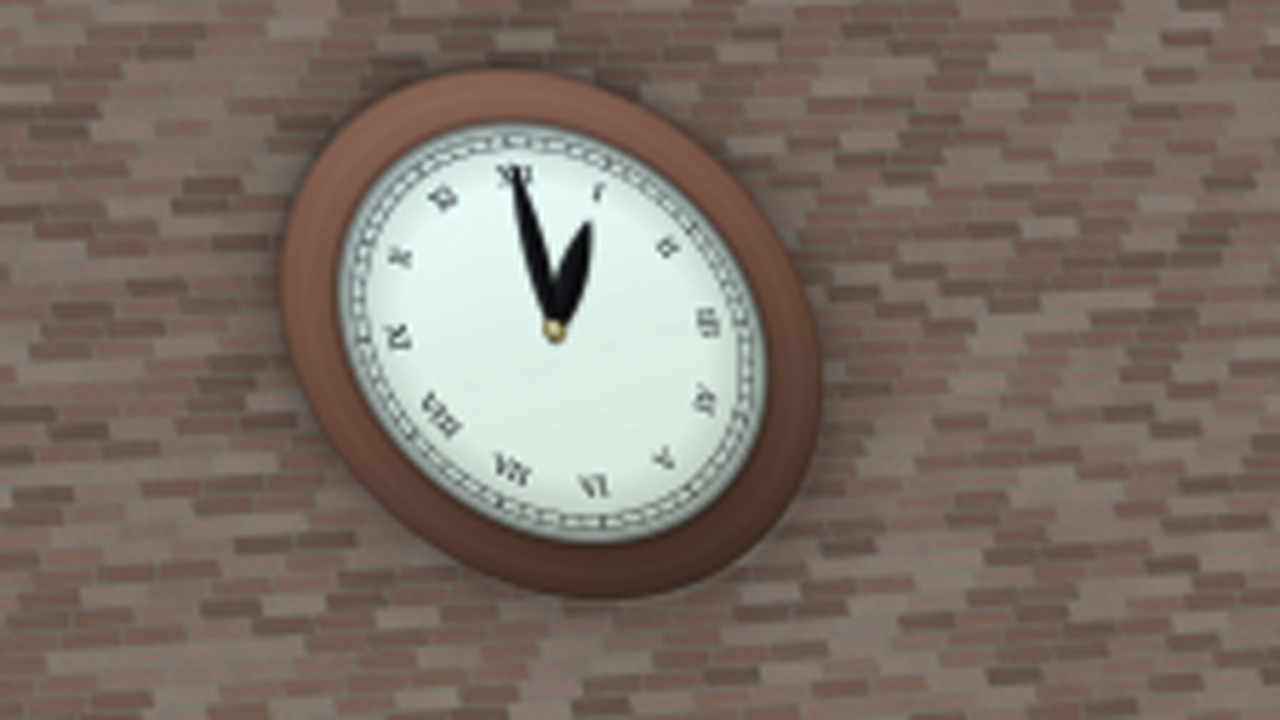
**1:00**
